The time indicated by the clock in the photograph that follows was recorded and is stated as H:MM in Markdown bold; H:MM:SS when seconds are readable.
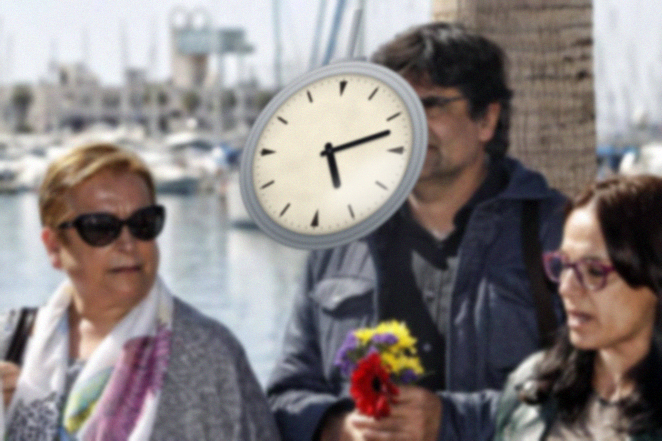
**5:12**
